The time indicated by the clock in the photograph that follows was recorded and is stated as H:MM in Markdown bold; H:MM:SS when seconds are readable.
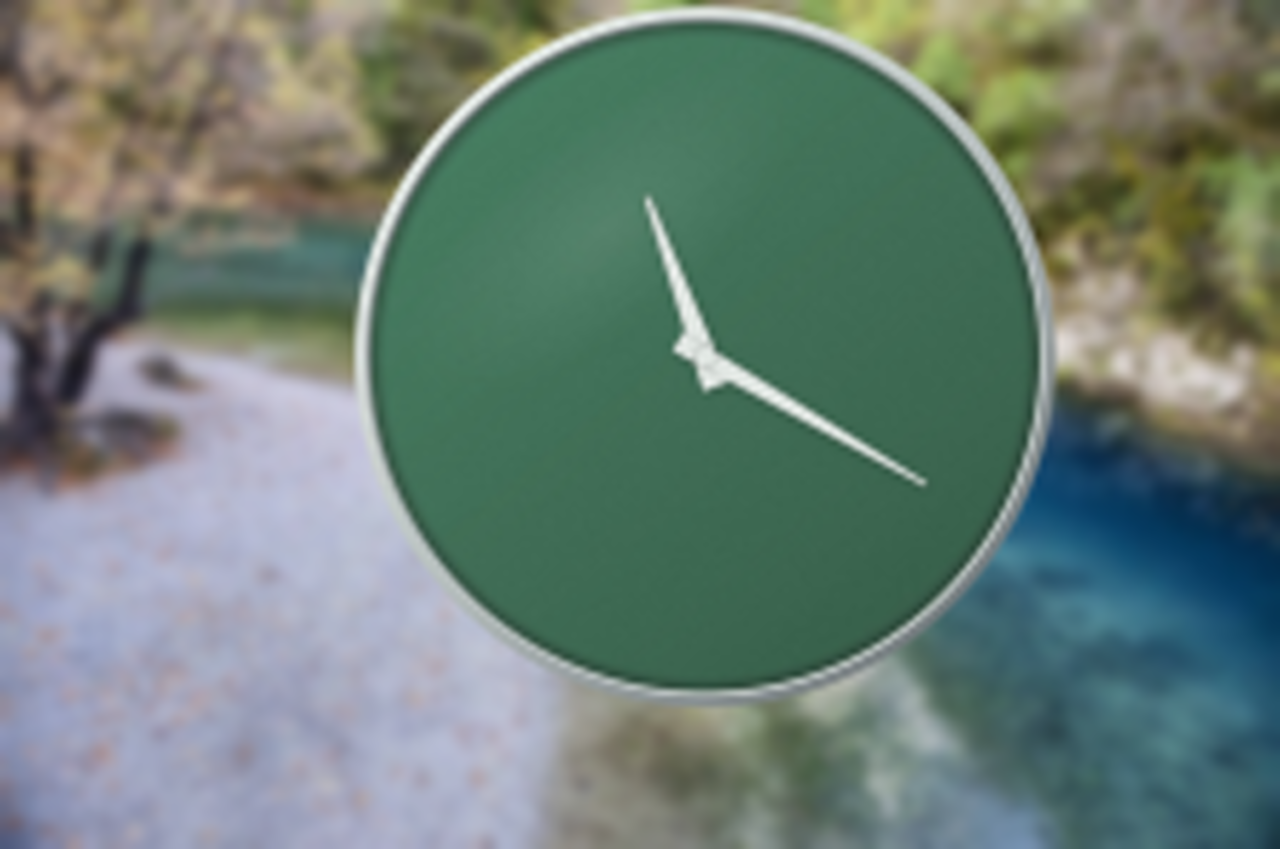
**11:20**
